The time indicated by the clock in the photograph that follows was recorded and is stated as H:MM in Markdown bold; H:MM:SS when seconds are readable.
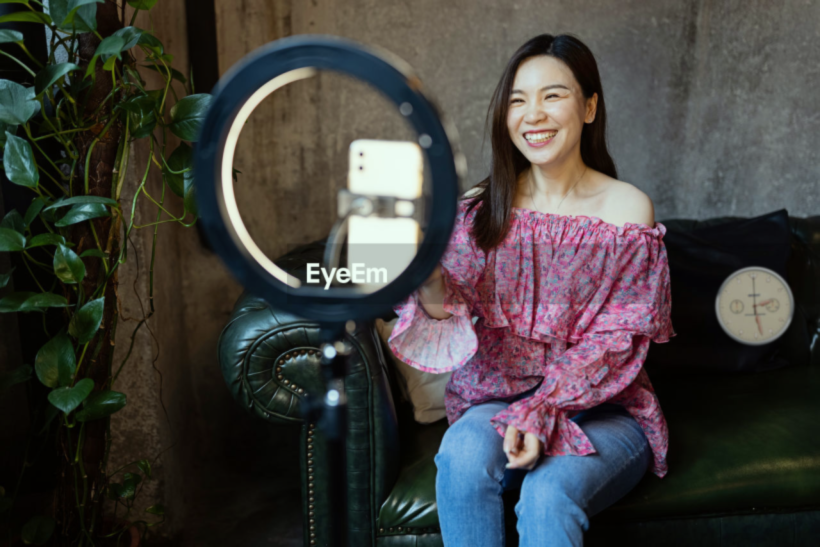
**2:28**
